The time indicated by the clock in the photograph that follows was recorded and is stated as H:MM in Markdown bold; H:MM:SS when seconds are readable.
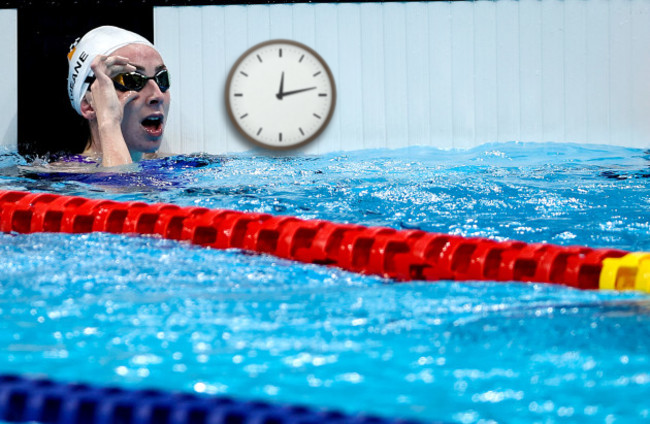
**12:13**
